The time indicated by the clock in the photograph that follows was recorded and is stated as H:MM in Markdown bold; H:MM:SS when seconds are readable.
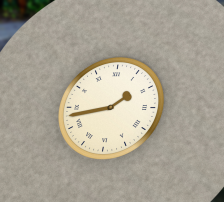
**1:43**
